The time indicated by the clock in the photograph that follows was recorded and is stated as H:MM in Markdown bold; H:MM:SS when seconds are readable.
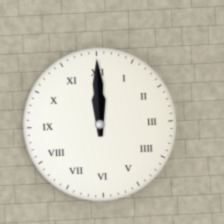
**12:00**
